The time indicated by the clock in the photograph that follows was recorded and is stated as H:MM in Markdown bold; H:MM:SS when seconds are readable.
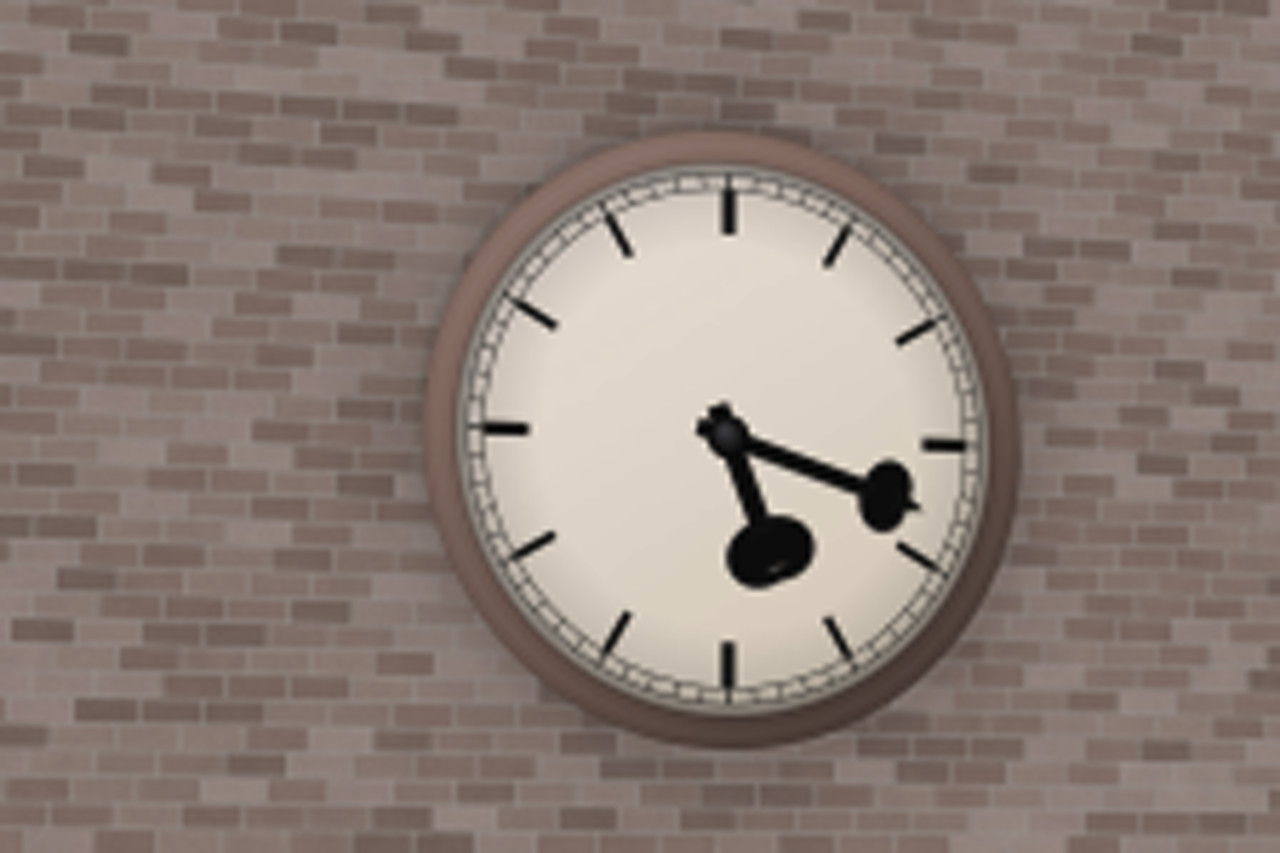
**5:18**
